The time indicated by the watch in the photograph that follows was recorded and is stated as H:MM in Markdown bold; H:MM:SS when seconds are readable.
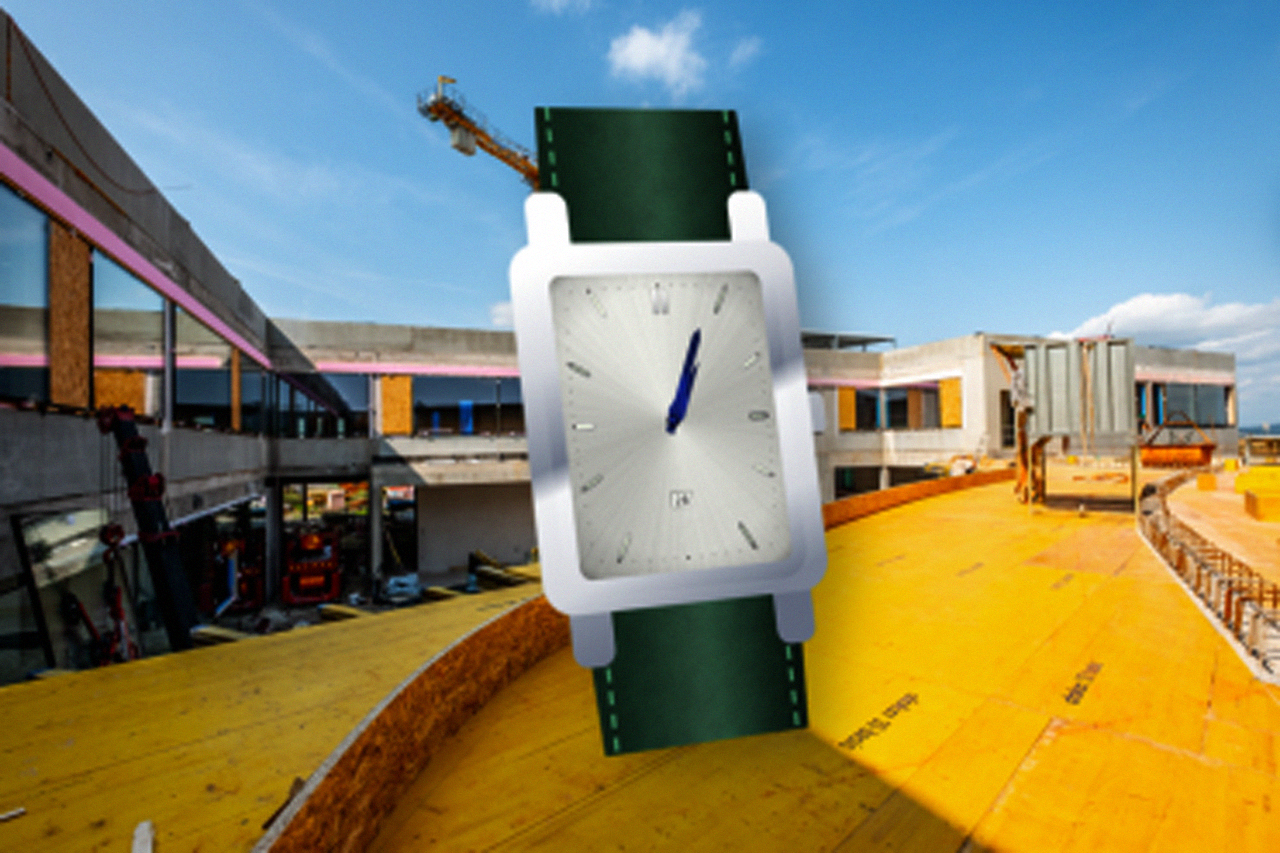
**1:04**
